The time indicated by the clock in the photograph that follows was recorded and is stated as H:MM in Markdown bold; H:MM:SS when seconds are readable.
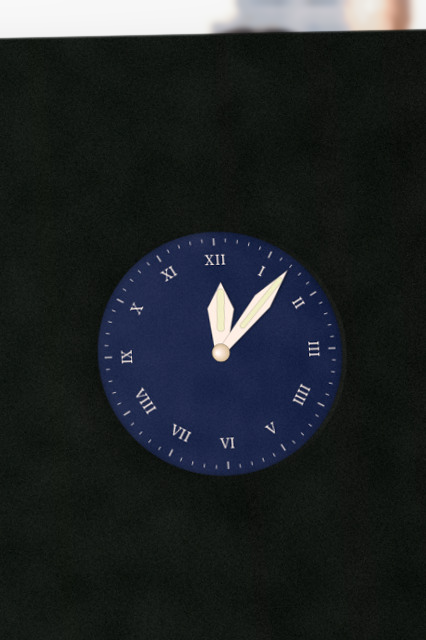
**12:07**
